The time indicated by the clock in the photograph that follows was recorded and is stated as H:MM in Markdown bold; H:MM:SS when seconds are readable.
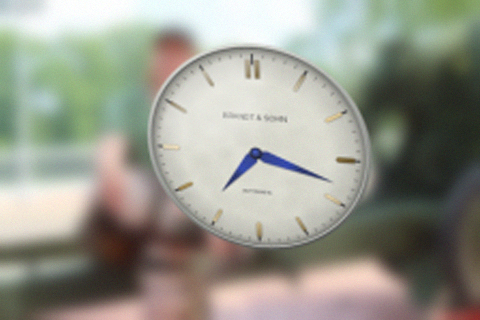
**7:18**
